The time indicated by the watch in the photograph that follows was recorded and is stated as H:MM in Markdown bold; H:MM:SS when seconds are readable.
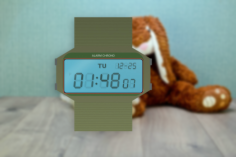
**1:48:07**
